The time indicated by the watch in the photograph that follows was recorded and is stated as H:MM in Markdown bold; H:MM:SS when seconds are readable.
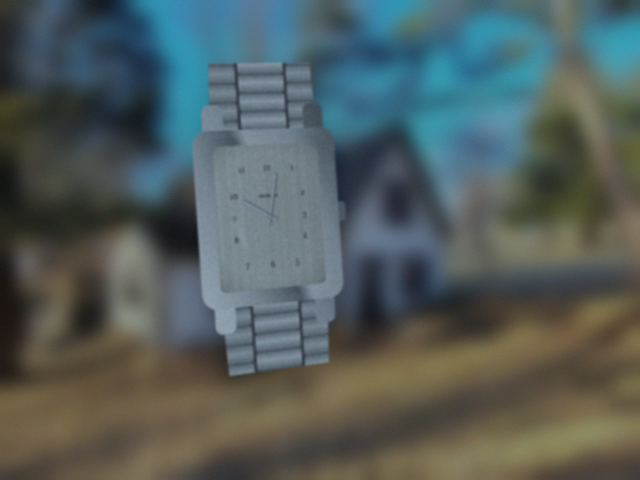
**10:02**
